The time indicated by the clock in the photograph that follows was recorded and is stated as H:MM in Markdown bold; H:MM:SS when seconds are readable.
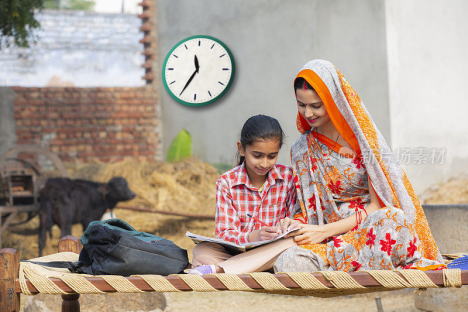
**11:35**
